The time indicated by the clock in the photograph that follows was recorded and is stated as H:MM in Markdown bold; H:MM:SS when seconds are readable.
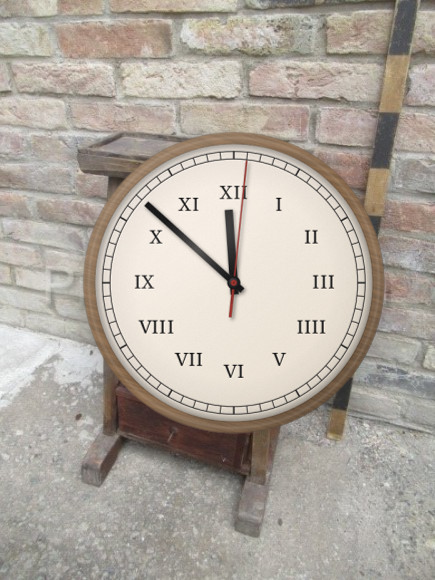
**11:52:01**
